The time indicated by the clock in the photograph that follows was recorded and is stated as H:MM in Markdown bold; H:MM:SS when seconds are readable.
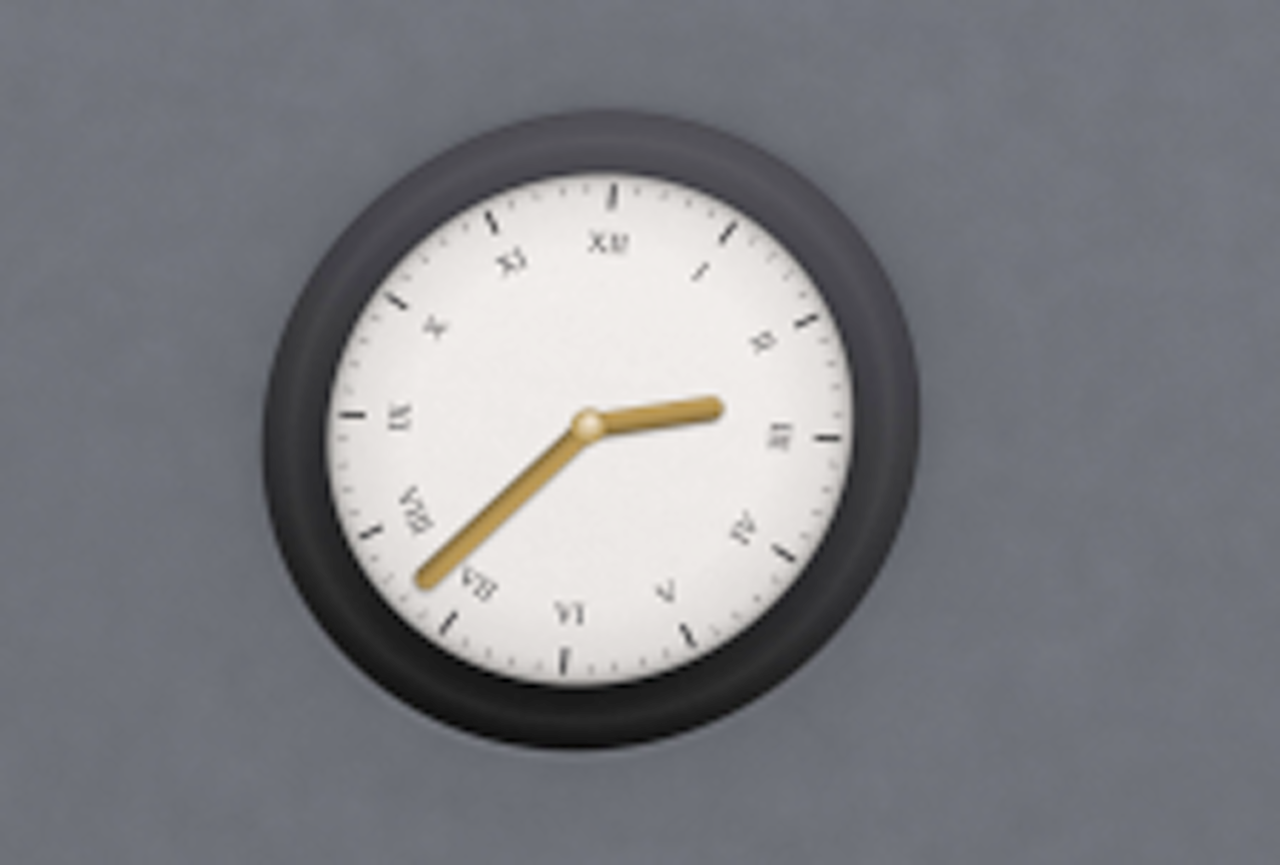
**2:37**
